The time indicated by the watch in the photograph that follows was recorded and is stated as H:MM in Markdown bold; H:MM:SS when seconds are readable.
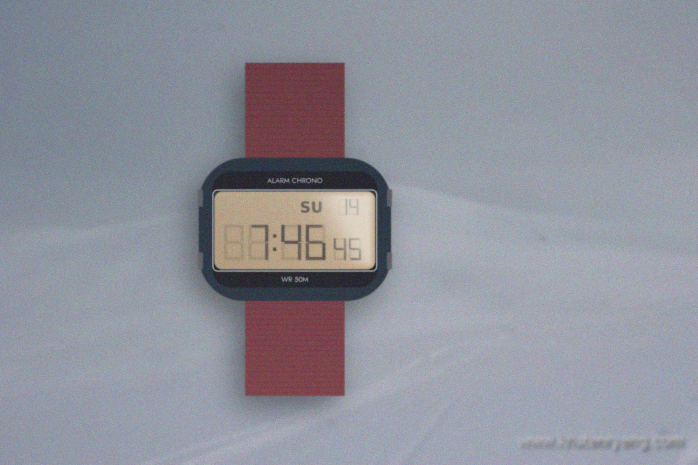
**7:46:45**
